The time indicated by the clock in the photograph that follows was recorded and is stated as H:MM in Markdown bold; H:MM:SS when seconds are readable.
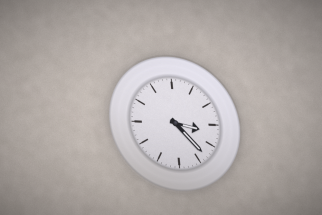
**3:23**
